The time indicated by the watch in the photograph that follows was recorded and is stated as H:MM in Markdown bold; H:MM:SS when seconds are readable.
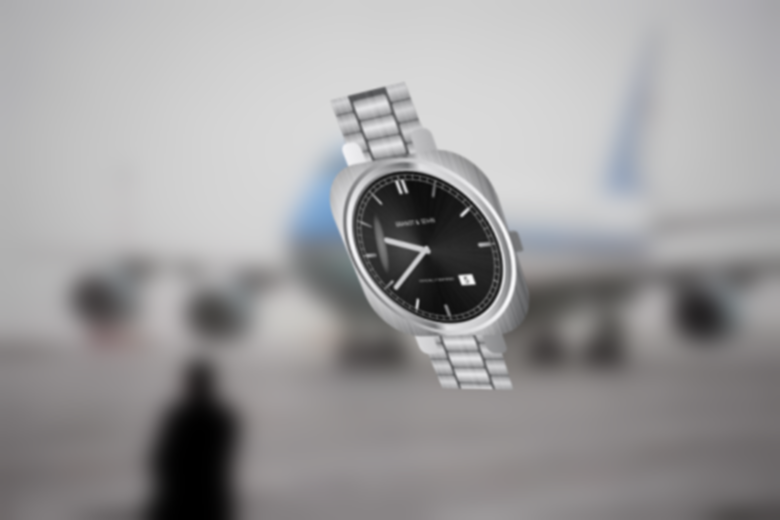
**9:39**
